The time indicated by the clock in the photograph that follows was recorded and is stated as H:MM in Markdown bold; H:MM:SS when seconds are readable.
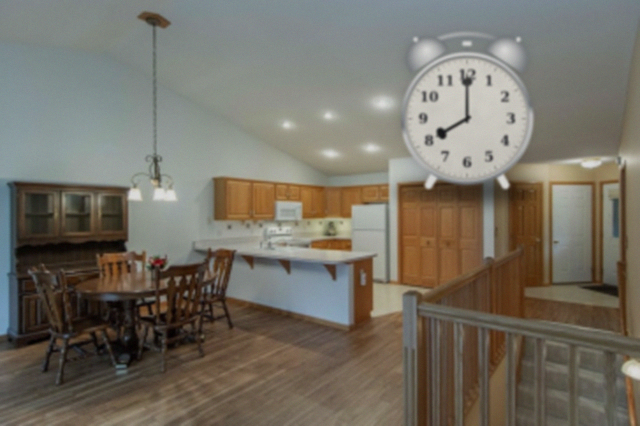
**8:00**
